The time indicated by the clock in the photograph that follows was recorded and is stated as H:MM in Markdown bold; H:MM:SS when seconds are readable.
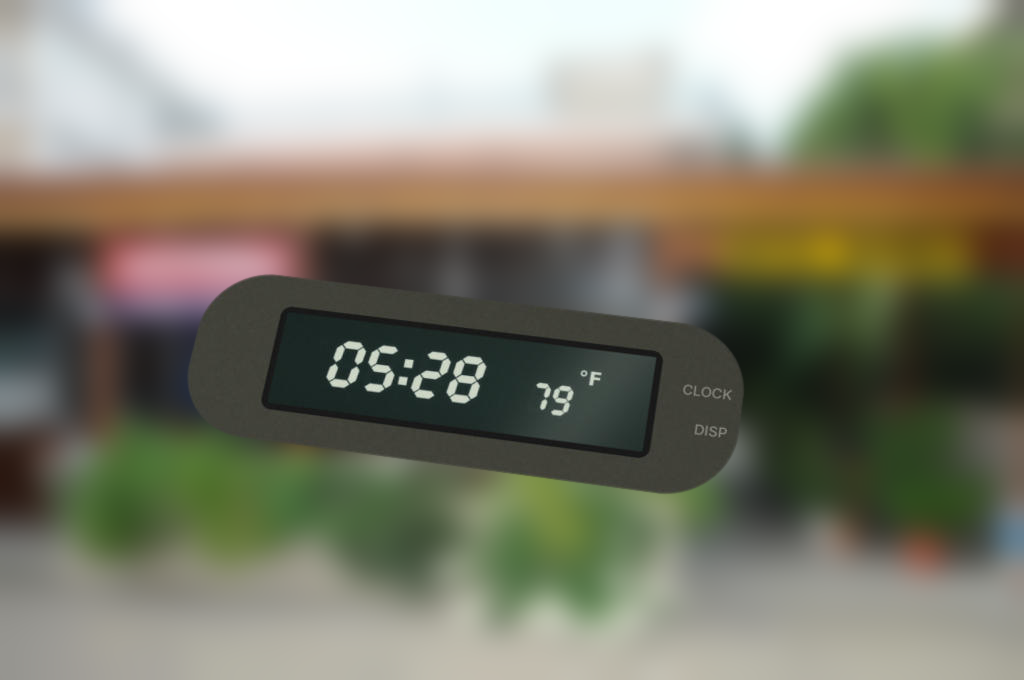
**5:28**
